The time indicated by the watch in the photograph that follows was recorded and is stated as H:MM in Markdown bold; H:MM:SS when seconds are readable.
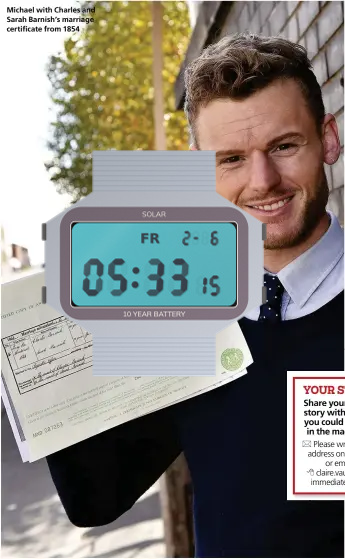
**5:33:15**
